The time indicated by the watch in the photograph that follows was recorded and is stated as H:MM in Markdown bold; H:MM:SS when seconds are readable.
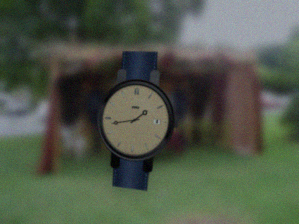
**1:43**
